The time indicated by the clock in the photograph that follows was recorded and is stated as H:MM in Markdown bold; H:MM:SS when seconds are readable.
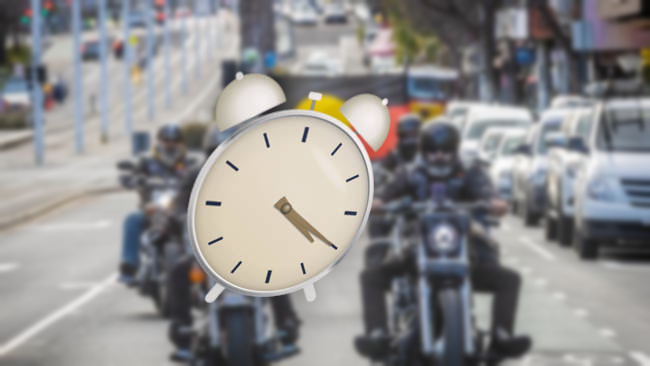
**4:20**
